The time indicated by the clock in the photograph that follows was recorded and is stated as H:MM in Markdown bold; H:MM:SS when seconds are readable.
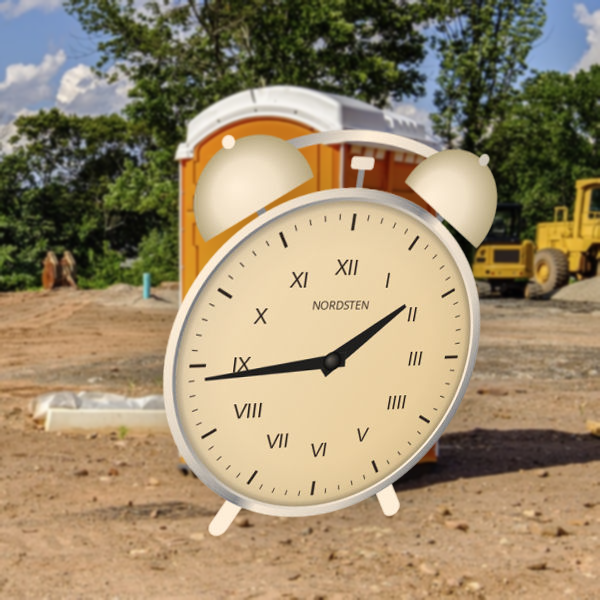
**1:44**
